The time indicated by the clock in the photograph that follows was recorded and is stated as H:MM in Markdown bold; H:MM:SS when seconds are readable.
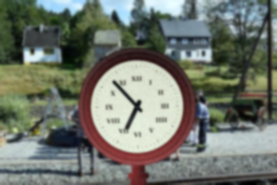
**6:53**
